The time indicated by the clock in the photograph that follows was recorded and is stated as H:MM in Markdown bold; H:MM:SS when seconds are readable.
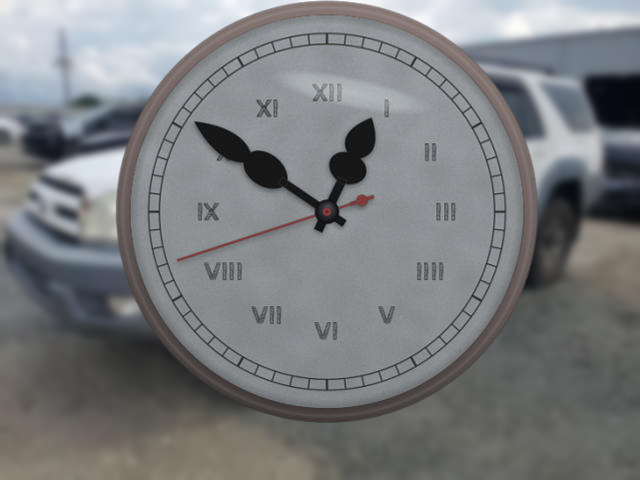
**12:50:42**
